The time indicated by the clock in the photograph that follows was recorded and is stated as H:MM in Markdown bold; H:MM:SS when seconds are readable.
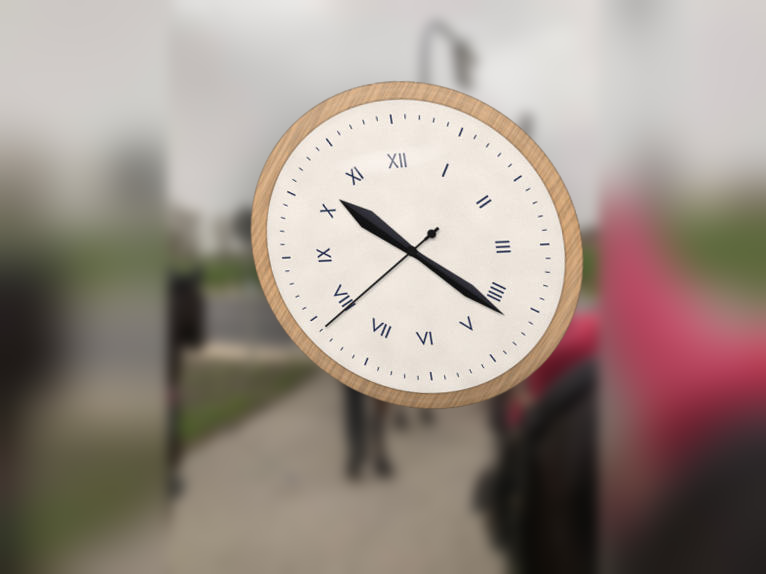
**10:21:39**
